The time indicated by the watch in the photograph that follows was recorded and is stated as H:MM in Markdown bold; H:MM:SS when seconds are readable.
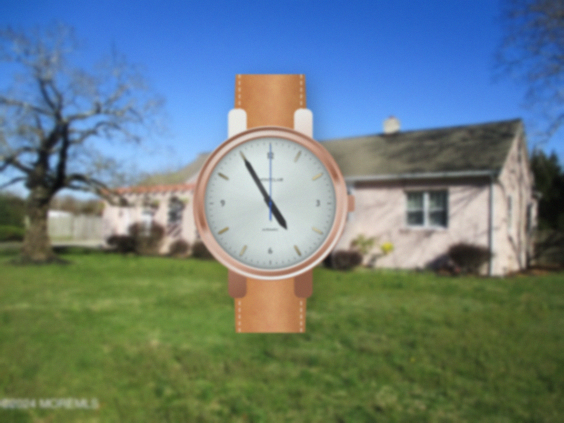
**4:55:00**
